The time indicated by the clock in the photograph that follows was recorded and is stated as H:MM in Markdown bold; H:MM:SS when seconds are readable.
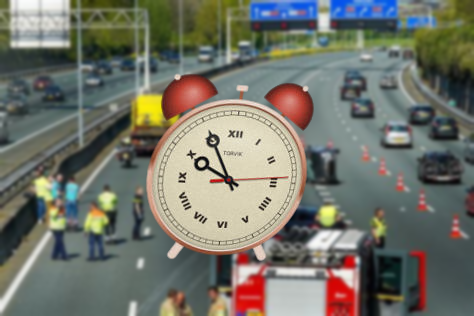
**9:55:14**
